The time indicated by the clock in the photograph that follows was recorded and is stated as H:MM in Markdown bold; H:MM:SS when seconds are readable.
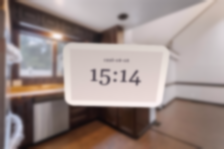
**15:14**
